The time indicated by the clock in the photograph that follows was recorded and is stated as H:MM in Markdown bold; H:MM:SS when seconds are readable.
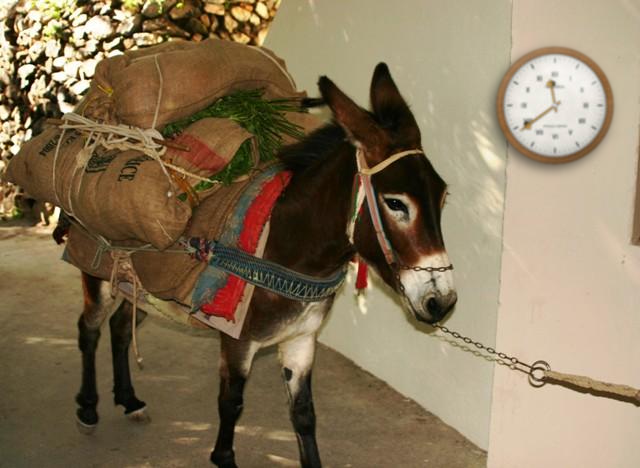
**11:39**
